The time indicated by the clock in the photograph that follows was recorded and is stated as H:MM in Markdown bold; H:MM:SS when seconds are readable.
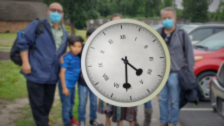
**4:31**
